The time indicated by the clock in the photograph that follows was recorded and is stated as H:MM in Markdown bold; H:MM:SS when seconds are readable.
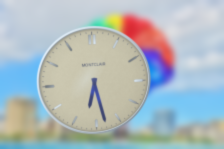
**6:28**
